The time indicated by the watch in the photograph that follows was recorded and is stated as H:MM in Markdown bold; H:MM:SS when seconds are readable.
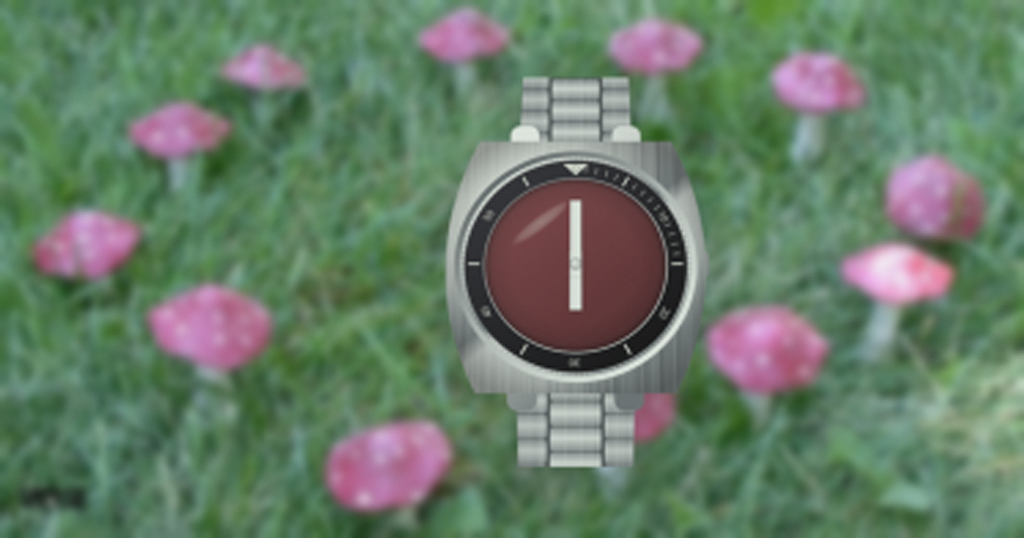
**6:00**
